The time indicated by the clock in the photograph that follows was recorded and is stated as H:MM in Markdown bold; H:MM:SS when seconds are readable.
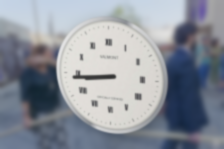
**8:44**
